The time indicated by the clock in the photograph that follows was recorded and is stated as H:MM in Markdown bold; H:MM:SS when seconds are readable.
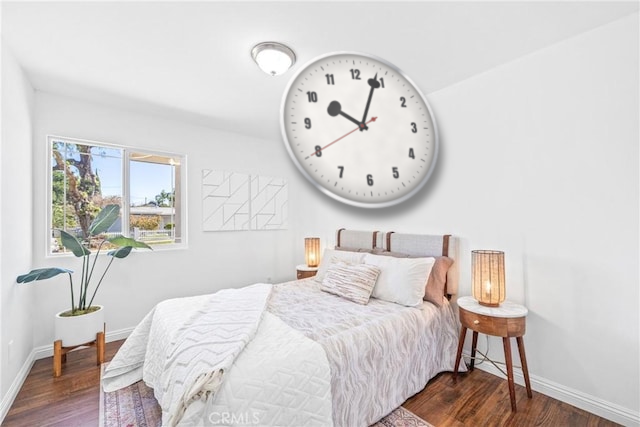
**10:03:40**
